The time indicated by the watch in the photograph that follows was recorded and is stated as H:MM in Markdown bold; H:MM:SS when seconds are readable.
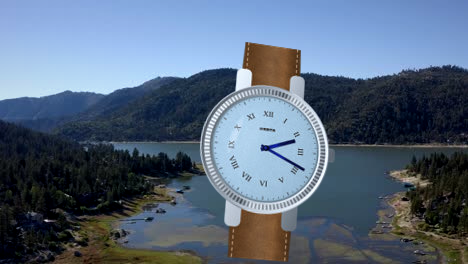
**2:19**
